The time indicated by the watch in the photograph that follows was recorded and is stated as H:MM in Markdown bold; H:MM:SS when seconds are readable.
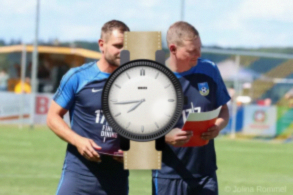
**7:44**
